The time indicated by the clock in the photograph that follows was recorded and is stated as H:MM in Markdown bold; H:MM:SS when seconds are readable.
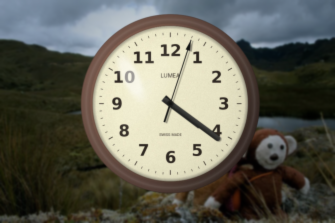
**4:21:03**
